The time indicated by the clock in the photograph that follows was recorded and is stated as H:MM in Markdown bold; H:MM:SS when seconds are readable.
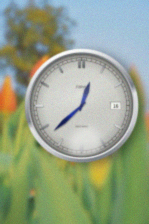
**12:38**
